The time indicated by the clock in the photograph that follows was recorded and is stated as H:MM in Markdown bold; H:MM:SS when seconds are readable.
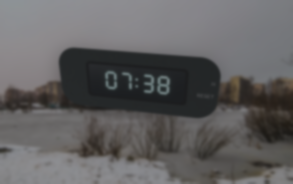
**7:38**
